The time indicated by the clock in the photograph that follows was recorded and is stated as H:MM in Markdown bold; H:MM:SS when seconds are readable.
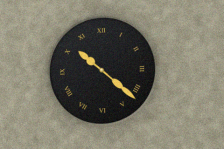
**10:22**
